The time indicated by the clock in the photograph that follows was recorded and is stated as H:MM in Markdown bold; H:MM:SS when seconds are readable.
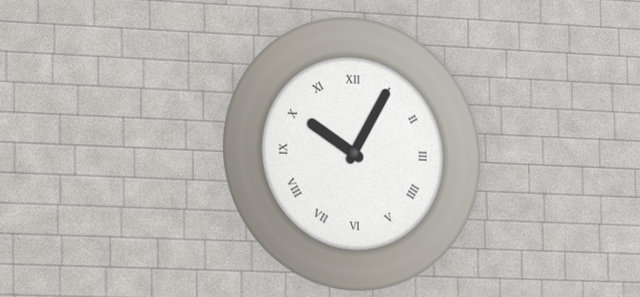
**10:05**
